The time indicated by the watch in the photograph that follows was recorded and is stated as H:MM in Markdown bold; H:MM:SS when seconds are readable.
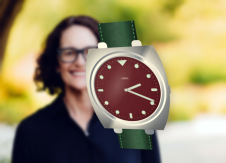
**2:19**
